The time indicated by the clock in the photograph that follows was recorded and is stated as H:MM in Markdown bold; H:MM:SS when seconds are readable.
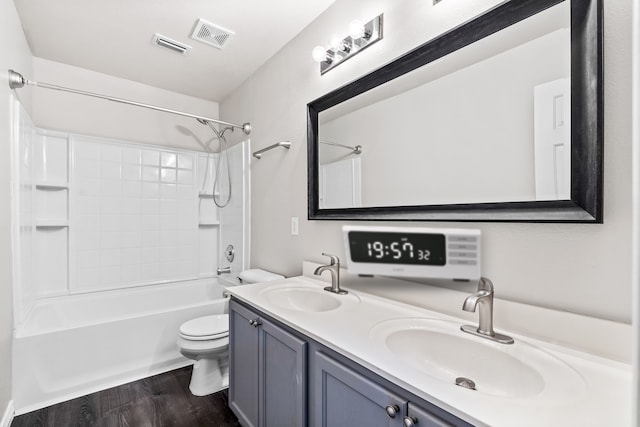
**19:57**
